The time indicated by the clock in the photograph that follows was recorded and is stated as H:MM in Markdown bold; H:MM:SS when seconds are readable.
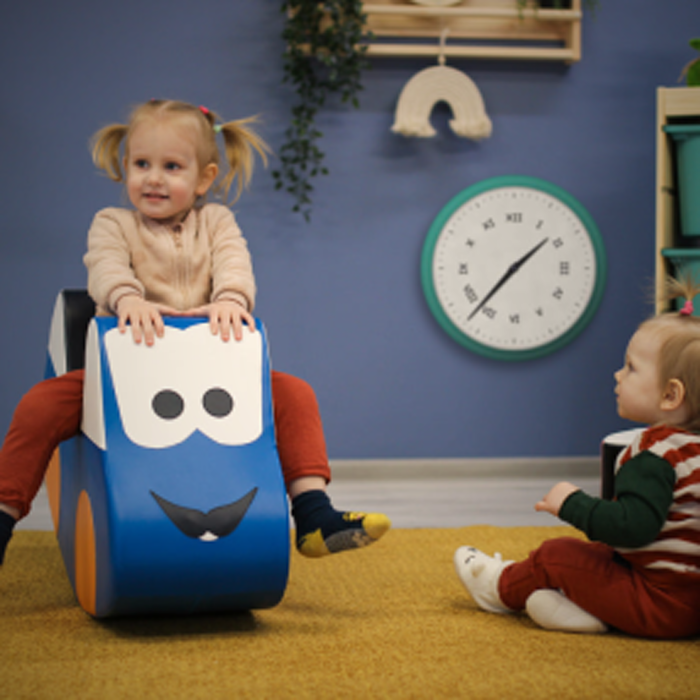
**1:37**
